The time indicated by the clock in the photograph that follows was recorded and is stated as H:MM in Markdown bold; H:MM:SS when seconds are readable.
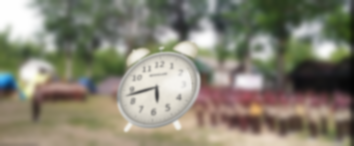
**5:43**
